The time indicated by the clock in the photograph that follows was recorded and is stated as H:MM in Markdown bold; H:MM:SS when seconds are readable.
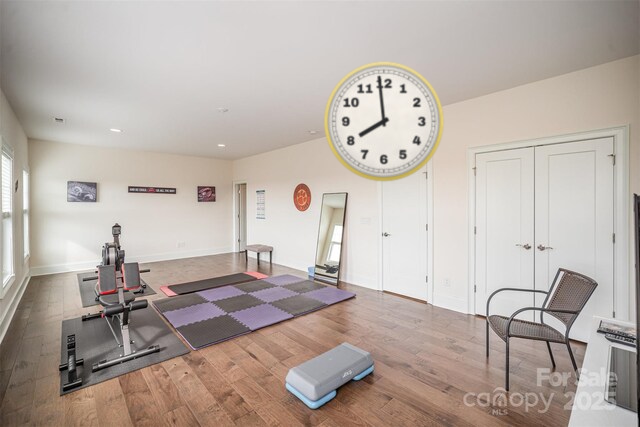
**7:59**
